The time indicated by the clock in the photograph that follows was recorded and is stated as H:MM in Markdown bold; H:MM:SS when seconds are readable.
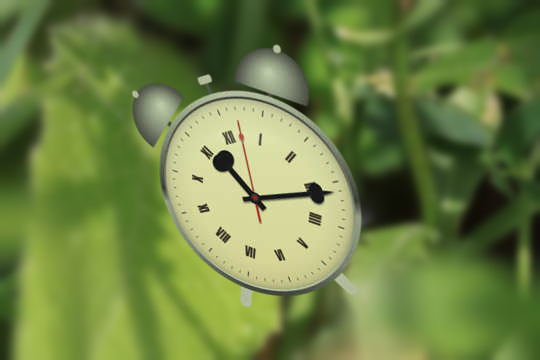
**11:16:02**
